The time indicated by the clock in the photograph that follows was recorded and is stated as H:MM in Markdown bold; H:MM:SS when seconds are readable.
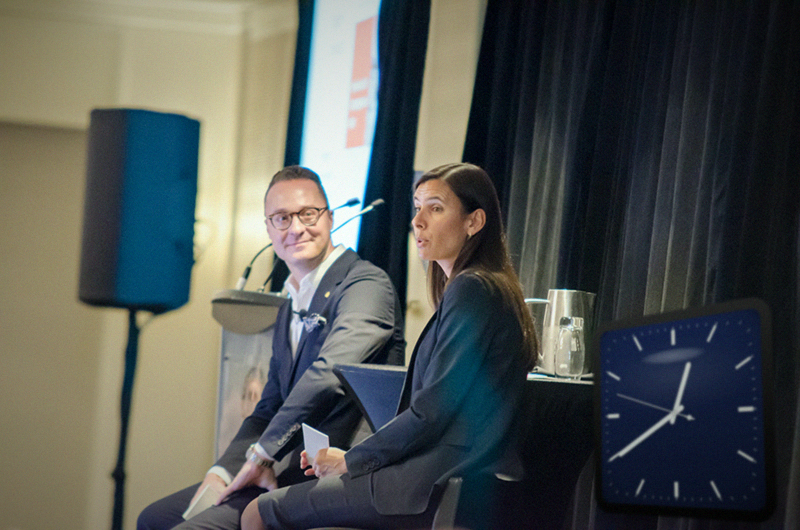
**12:39:48**
